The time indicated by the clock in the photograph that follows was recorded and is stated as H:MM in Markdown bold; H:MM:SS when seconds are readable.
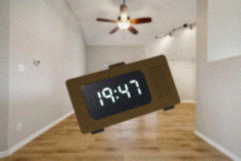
**19:47**
